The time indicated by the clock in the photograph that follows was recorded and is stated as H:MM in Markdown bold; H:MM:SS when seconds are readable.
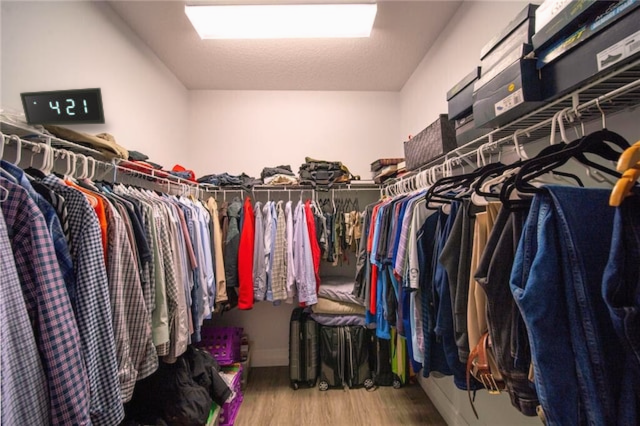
**4:21**
